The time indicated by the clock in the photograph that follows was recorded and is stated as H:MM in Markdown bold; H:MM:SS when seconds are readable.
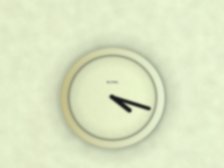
**4:18**
